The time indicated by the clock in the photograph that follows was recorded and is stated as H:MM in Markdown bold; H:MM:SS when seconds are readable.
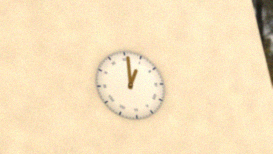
**1:01**
